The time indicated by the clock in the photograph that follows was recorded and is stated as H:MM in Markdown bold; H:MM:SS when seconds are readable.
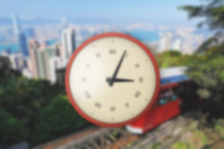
**3:04**
